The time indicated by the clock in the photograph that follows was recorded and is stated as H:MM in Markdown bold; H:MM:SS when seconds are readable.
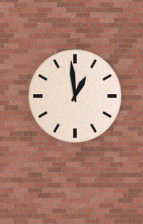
**12:59**
